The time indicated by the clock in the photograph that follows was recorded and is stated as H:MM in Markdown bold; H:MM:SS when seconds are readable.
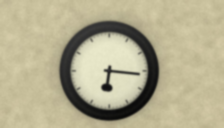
**6:16**
